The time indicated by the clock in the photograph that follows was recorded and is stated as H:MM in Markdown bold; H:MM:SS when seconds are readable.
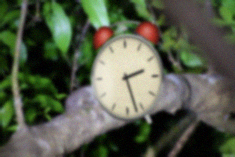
**2:27**
